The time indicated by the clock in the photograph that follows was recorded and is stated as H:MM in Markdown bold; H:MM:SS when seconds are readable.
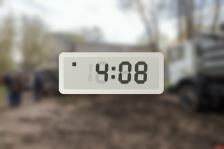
**4:08**
